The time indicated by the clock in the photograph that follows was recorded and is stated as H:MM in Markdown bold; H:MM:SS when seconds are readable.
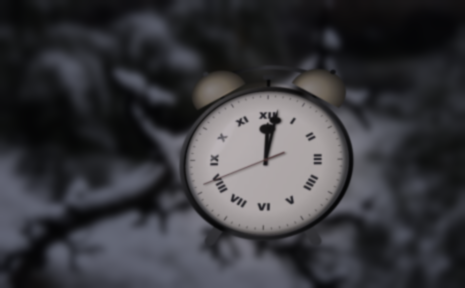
**12:01:41**
